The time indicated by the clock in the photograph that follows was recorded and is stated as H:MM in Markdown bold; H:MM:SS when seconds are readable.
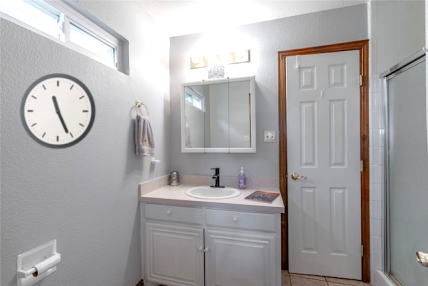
**11:26**
